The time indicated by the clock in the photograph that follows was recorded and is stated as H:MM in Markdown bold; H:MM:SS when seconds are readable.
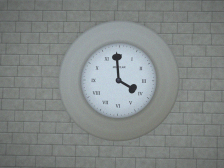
**3:59**
